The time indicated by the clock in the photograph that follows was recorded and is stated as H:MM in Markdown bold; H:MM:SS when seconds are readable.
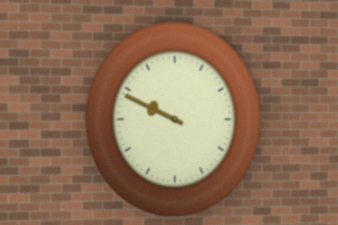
**9:49**
